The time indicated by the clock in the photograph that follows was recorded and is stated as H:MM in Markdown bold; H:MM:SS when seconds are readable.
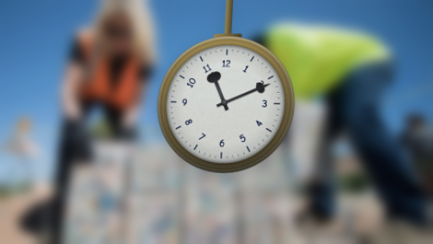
**11:11**
